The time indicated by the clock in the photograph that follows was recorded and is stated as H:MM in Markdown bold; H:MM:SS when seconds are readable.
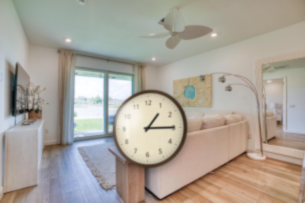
**1:15**
